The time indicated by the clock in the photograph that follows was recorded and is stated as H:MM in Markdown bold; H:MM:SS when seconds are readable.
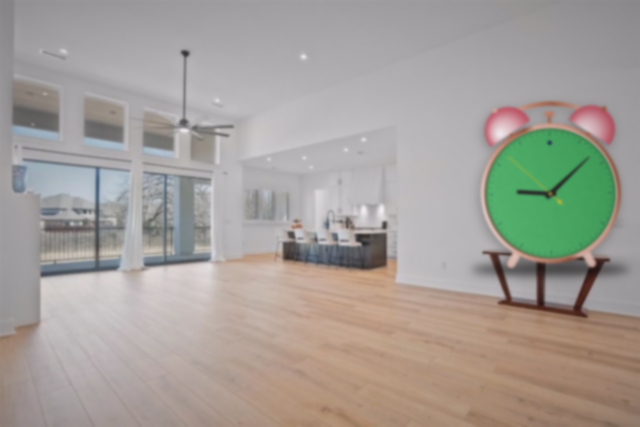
**9:07:52**
